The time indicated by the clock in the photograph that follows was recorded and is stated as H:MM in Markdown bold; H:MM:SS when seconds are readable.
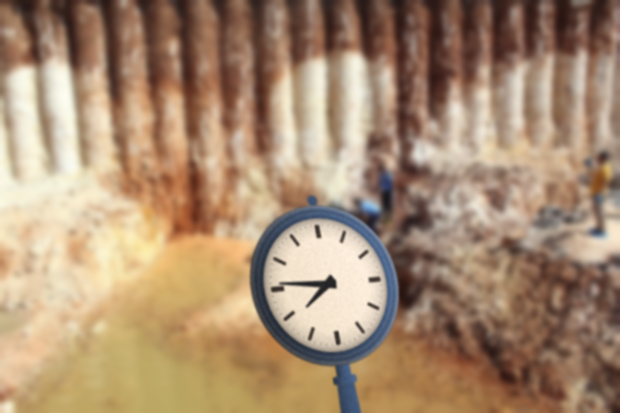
**7:46**
